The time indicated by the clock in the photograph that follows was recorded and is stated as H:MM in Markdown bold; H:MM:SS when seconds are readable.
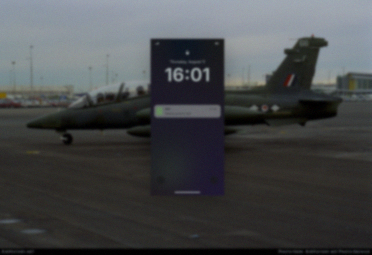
**16:01**
